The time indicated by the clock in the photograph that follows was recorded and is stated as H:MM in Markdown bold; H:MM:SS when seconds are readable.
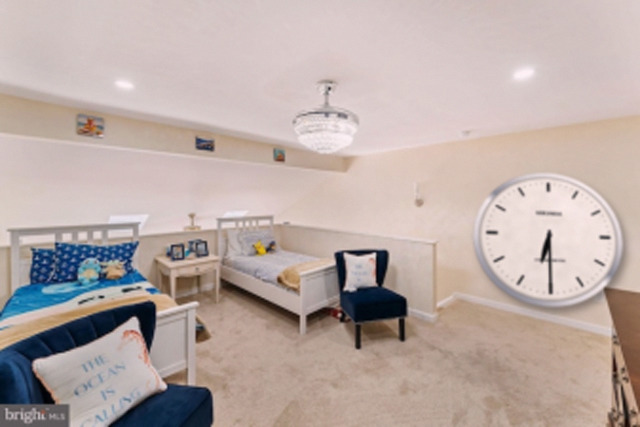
**6:30**
